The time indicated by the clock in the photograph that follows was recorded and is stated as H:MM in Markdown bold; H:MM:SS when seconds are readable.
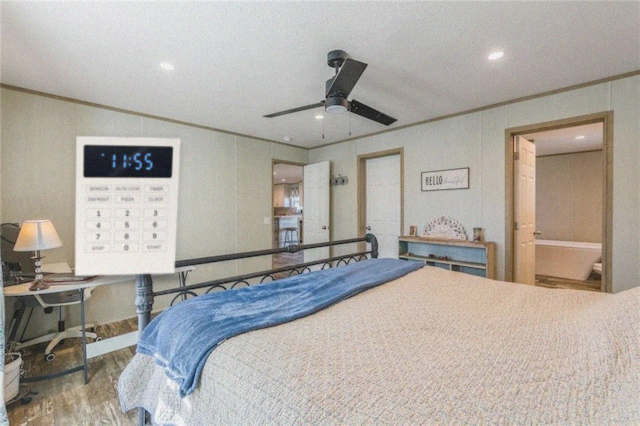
**11:55**
